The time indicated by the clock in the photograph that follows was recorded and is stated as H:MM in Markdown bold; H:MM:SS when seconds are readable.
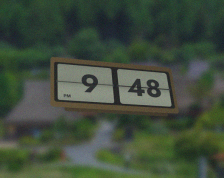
**9:48**
